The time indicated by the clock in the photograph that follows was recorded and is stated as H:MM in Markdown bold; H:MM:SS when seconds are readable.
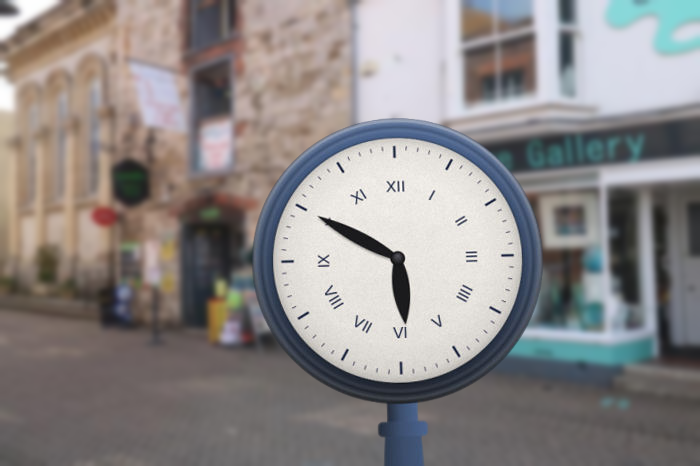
**5:50**
